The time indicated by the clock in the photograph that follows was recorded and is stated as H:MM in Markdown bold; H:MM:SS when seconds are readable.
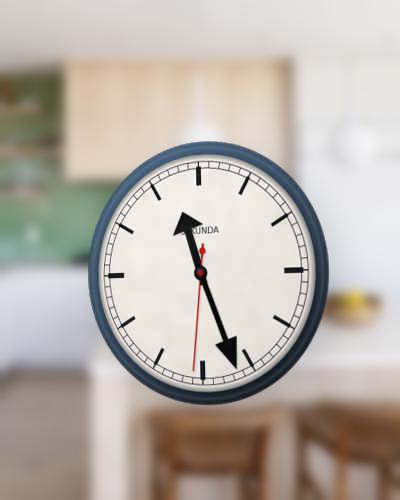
**11:26:31**
